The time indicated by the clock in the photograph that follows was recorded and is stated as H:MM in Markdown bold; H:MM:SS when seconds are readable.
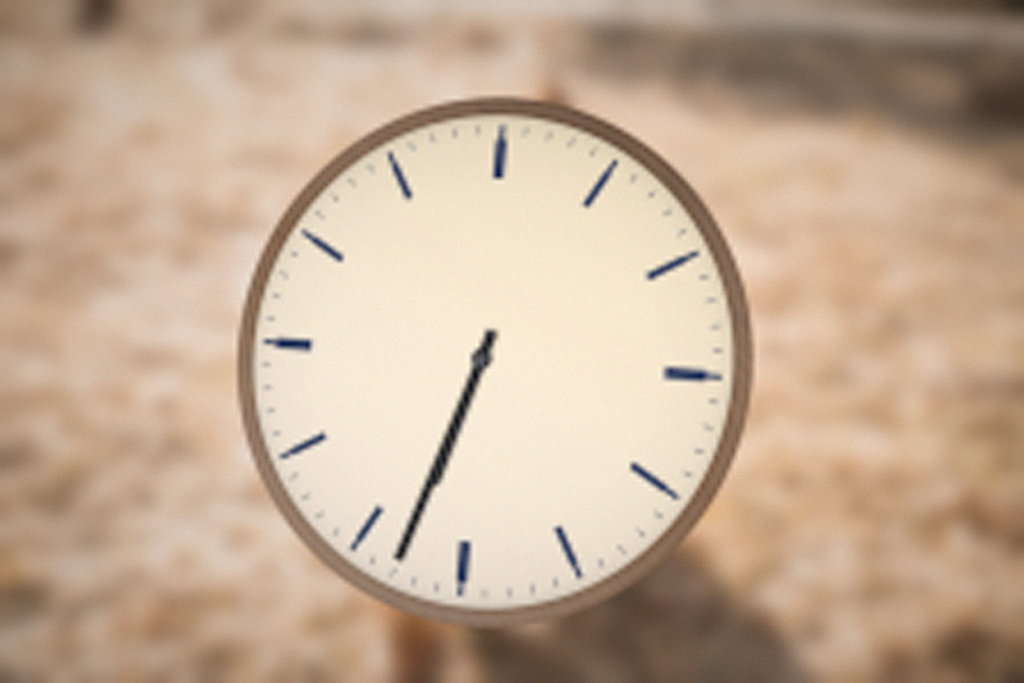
**6:33**
